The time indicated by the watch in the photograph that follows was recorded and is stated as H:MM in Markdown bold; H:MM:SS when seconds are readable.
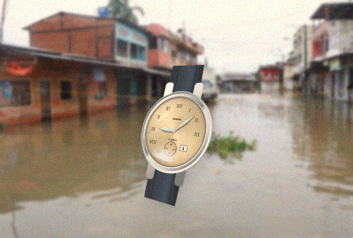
**9:08**
